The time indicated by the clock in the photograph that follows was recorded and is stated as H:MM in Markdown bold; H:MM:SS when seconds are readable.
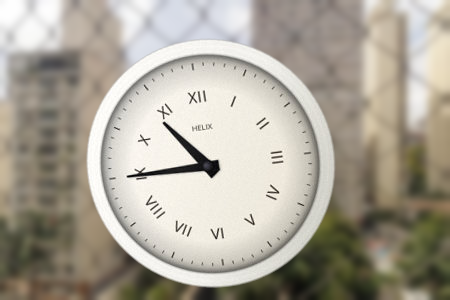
**10:45**
